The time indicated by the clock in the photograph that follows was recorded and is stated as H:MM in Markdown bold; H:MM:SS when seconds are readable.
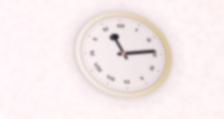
**11:14**
